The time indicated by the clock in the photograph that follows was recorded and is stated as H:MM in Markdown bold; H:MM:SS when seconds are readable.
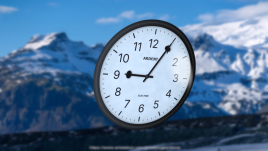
**9:05**
